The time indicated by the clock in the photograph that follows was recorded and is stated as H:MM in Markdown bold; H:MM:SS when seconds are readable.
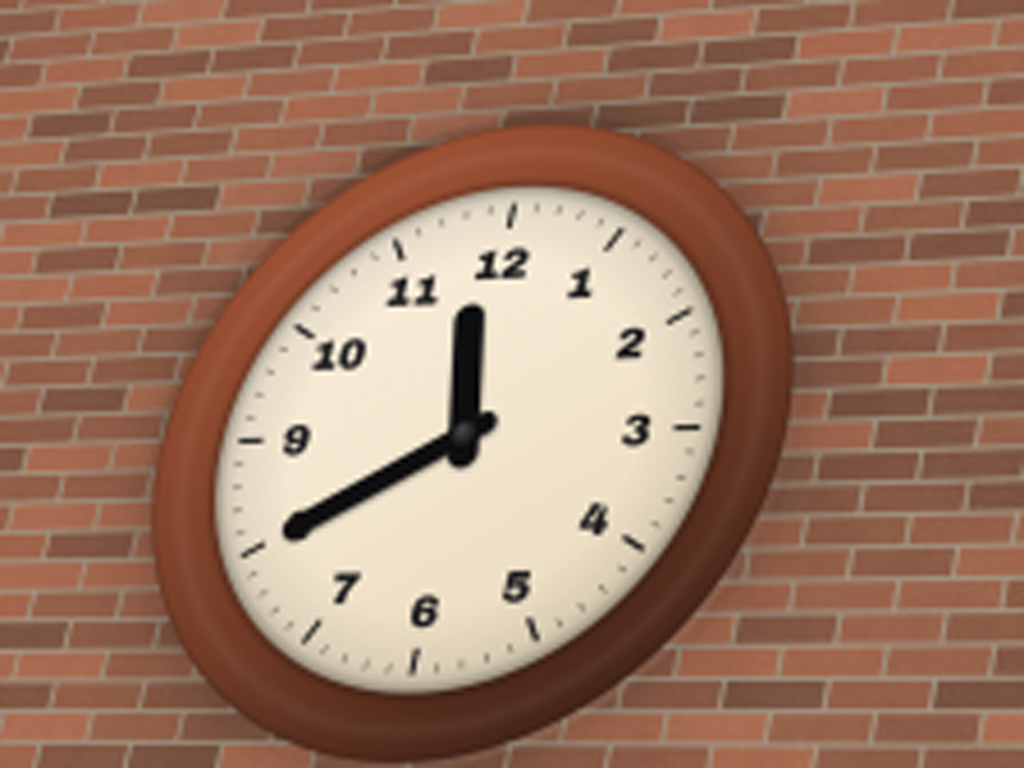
**11:40**
